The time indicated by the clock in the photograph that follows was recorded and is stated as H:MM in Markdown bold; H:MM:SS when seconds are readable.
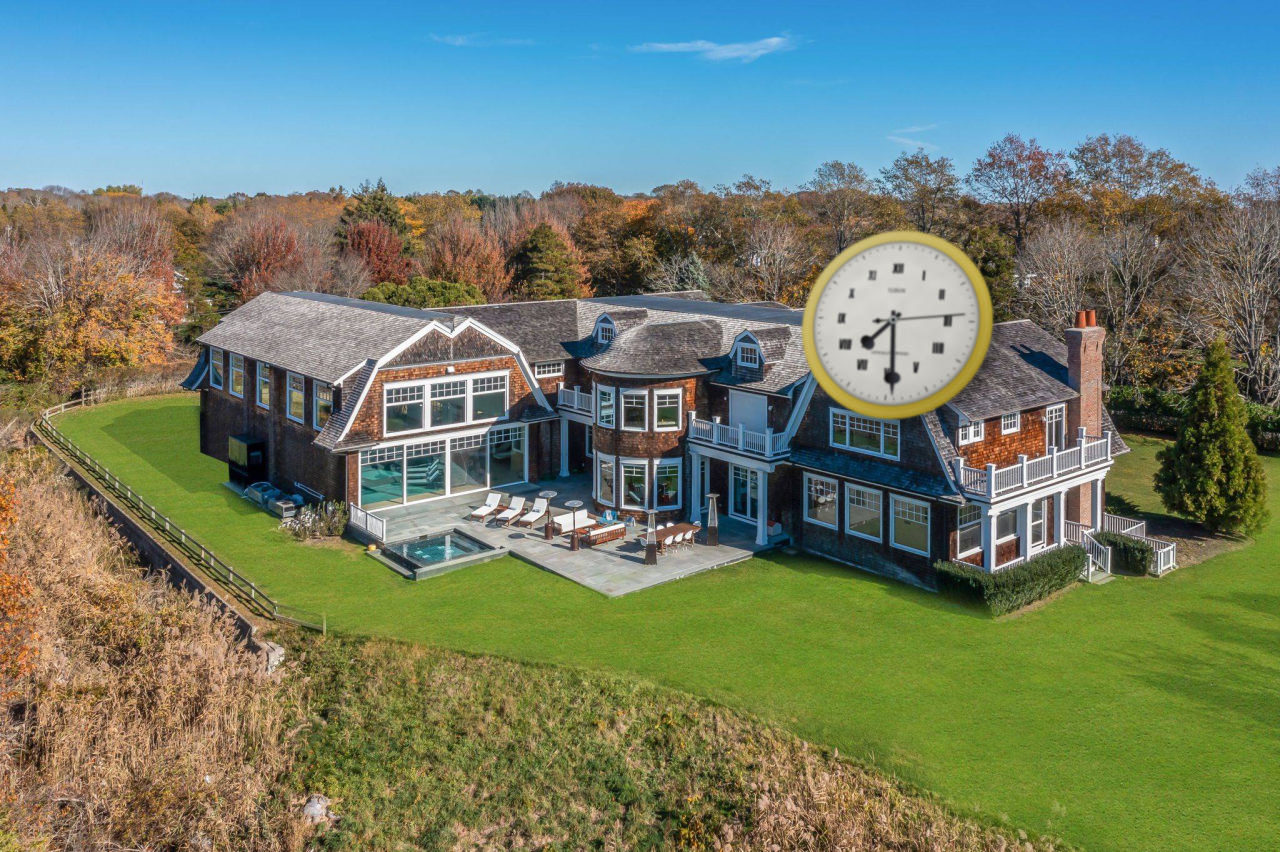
**7:29:14**
